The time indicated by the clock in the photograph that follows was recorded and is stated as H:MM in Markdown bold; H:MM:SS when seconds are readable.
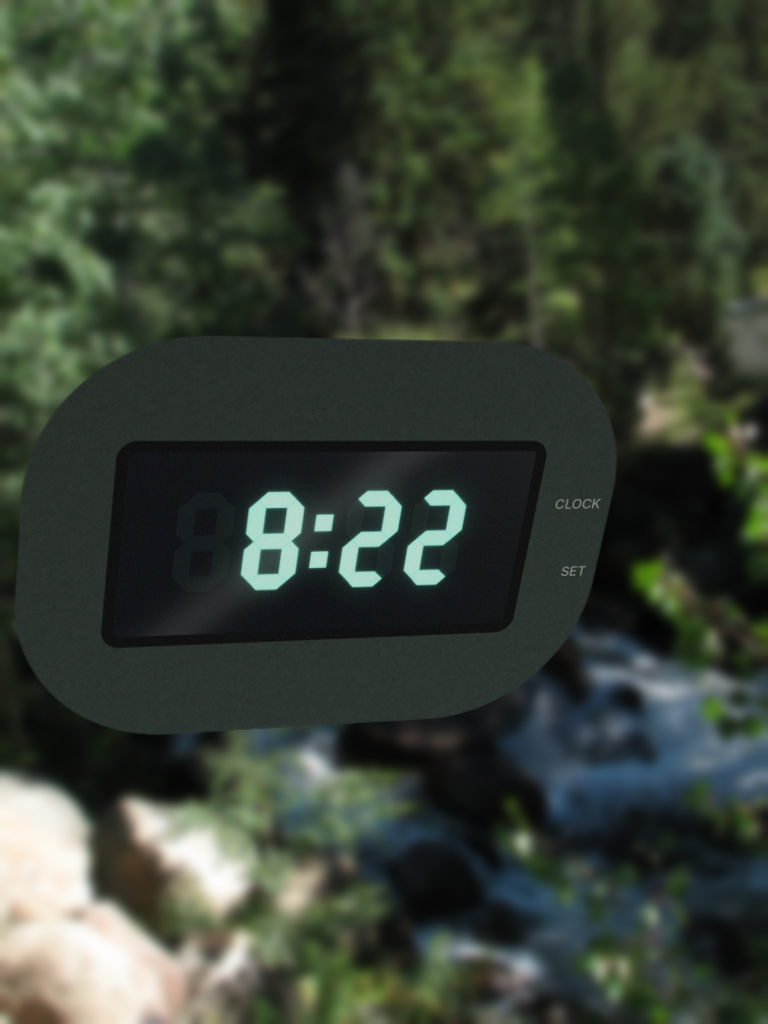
**8:22**
